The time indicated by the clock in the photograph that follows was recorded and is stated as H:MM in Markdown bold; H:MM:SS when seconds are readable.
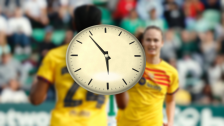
**5:54**
